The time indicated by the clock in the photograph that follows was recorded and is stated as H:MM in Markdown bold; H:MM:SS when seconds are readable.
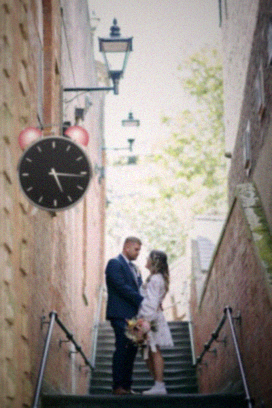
**5:16**
